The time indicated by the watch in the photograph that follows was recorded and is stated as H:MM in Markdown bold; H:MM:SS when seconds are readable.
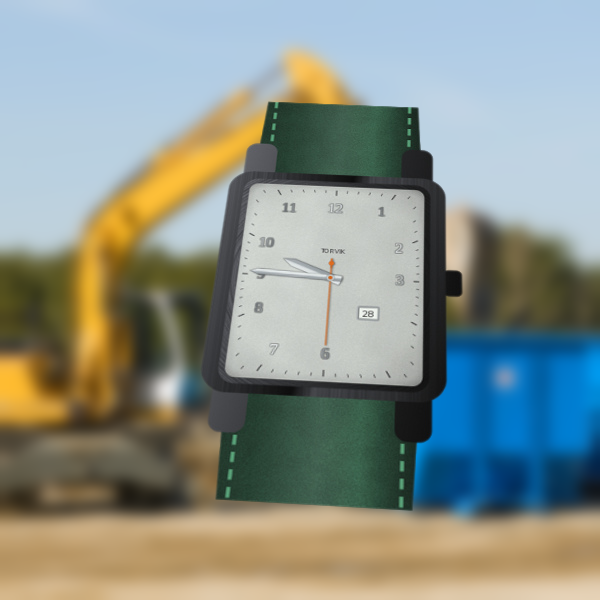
**9:45:30**
